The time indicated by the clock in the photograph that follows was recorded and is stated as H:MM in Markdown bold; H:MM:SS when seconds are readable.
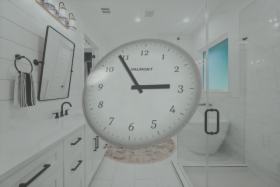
**2:54**
